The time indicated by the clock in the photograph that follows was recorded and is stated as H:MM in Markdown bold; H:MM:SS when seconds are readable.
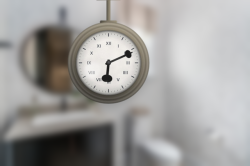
**6:11**
